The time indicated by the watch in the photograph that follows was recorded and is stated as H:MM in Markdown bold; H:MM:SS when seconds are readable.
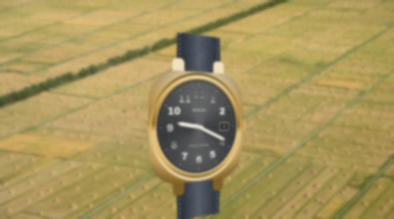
**9:19**
